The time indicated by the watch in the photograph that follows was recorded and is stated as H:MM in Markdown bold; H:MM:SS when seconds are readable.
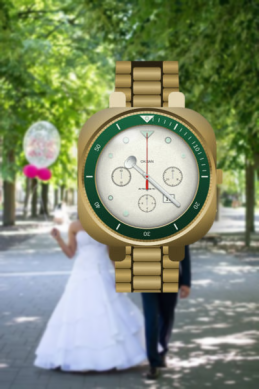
**10:22**
